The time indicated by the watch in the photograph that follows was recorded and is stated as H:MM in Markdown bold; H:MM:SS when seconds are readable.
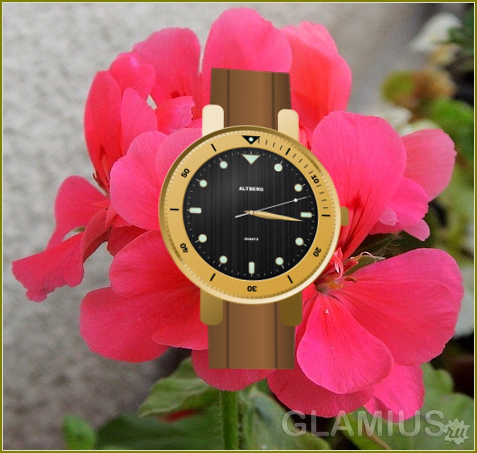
**3:16:12**
